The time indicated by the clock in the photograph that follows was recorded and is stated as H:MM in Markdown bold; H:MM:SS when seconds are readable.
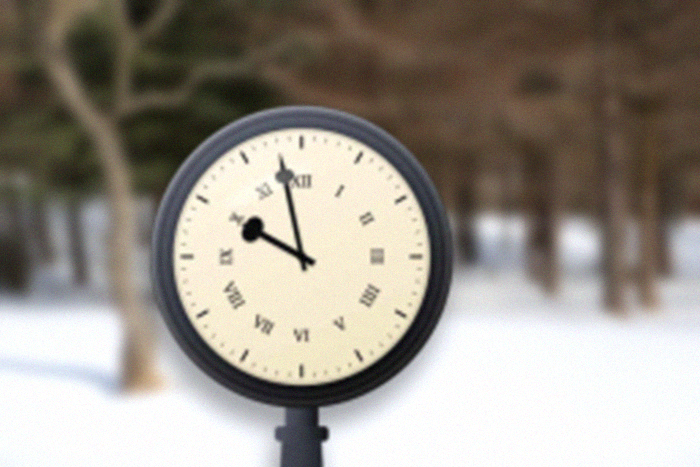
**9:58**
